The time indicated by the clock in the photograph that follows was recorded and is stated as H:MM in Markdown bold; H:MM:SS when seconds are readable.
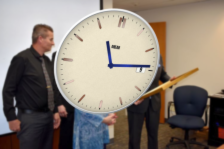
**11:14**
